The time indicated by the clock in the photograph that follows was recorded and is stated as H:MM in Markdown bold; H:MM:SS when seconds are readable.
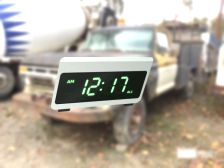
**12:17**
